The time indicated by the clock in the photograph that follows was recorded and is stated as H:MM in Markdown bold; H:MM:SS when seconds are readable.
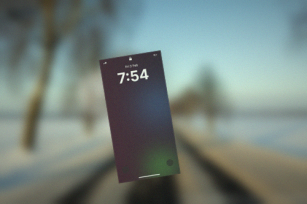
**7:54**
